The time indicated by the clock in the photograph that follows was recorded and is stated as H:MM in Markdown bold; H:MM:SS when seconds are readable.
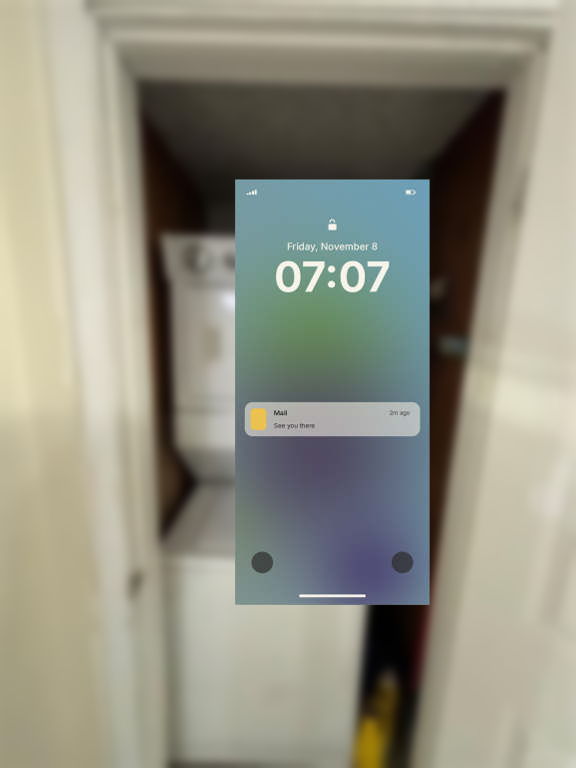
**7:07**
